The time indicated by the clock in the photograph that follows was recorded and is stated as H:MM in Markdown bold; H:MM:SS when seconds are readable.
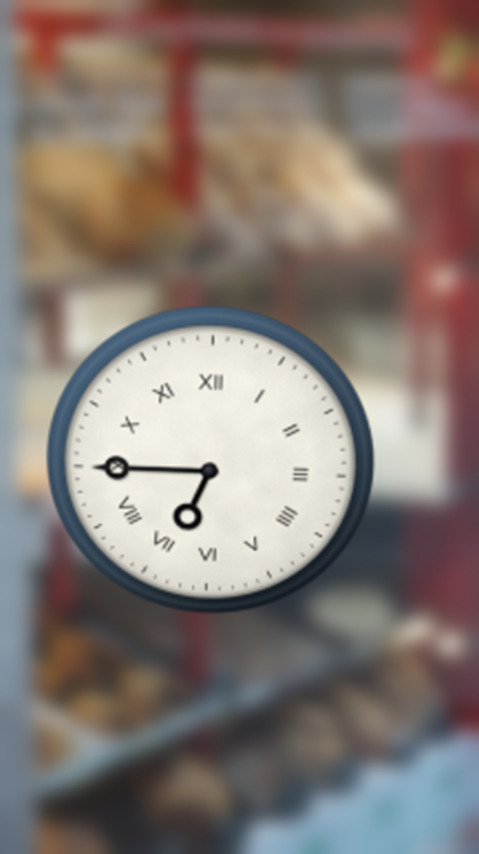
**6:45**
